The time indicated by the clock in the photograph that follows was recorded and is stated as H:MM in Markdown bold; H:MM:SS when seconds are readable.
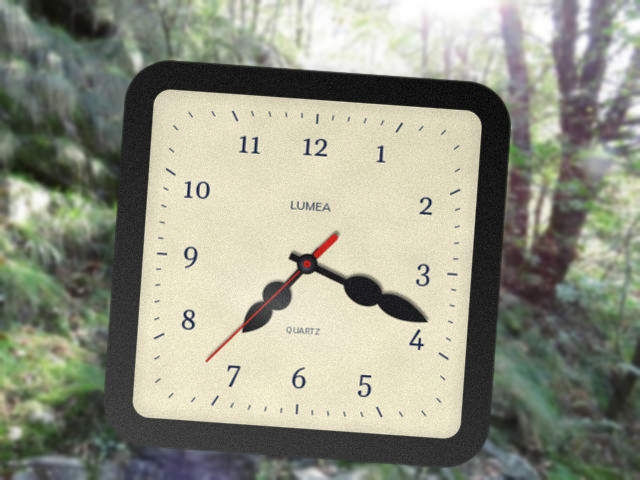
**7:18:37**
